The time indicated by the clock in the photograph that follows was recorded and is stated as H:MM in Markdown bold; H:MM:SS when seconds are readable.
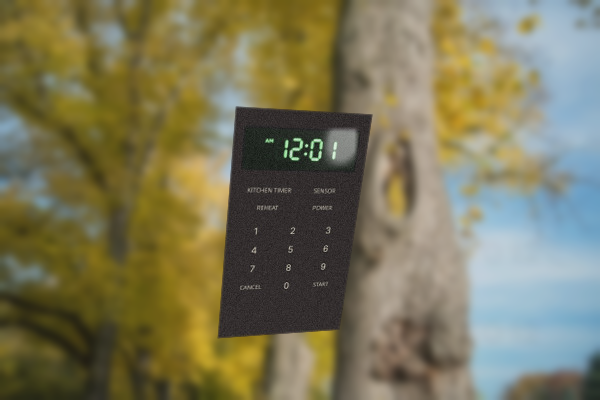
**12:01**
